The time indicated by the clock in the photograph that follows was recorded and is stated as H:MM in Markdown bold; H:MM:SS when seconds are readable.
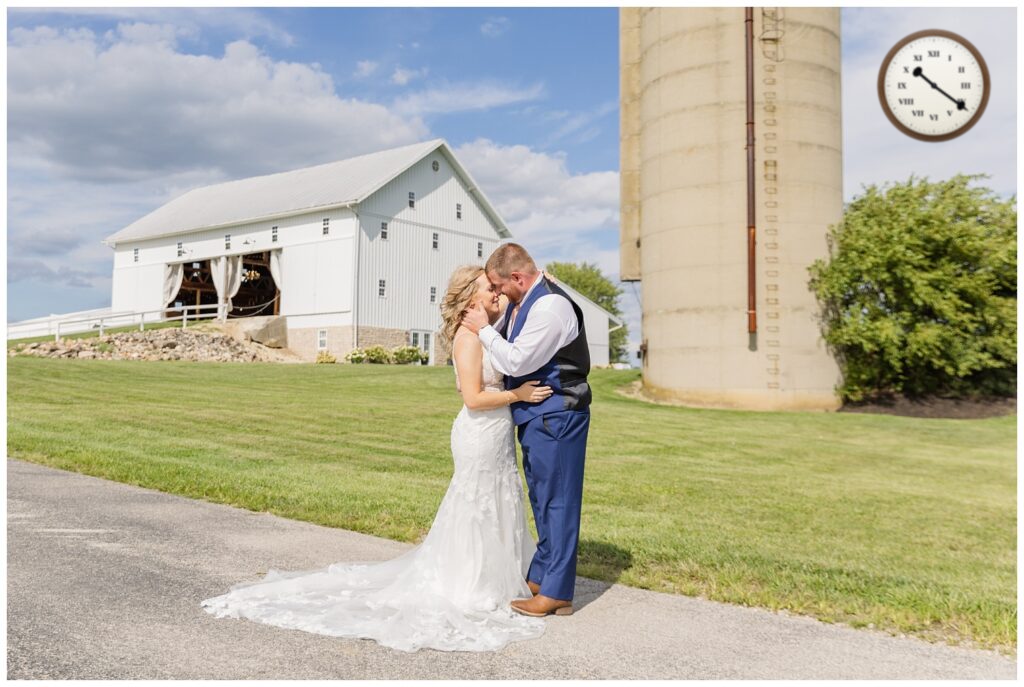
**10:21**
